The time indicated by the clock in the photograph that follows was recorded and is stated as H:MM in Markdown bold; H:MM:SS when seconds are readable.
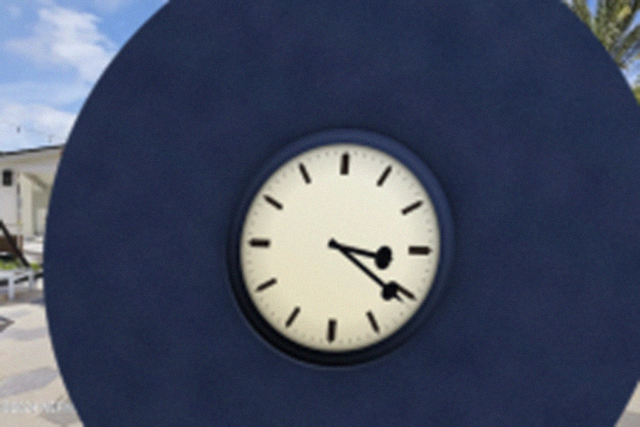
**3:21**
